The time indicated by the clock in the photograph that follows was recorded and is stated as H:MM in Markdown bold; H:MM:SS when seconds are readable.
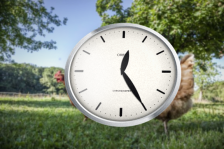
**12:25**
